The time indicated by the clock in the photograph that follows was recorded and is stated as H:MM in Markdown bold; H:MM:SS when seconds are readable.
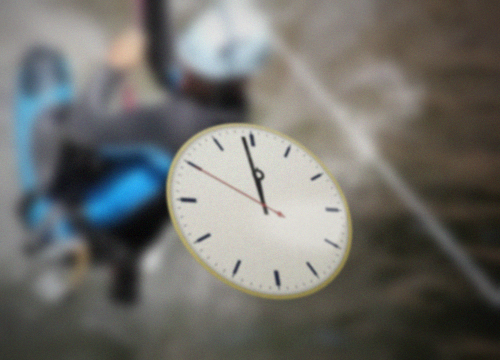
**11:58:50**
